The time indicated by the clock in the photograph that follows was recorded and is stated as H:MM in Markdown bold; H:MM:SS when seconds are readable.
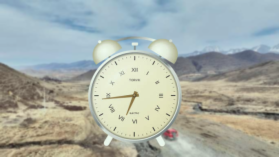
**6:44**
